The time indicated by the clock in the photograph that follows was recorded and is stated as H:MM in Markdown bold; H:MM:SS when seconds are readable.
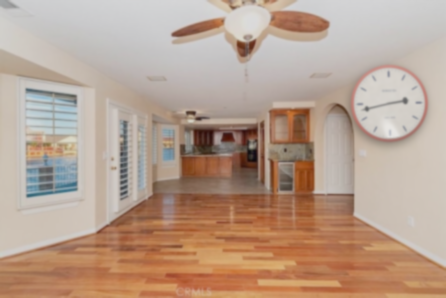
**2:43**
